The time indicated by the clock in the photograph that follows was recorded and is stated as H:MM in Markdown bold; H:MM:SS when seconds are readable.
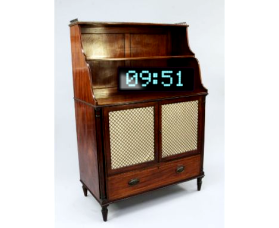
**9:51**
